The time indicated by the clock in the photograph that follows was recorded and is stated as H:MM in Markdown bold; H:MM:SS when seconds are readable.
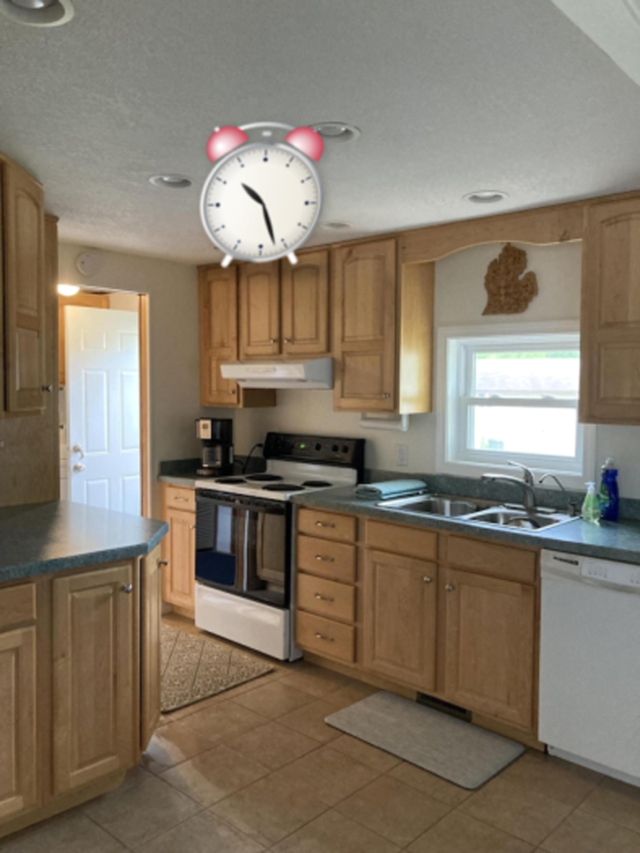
**10:27**
